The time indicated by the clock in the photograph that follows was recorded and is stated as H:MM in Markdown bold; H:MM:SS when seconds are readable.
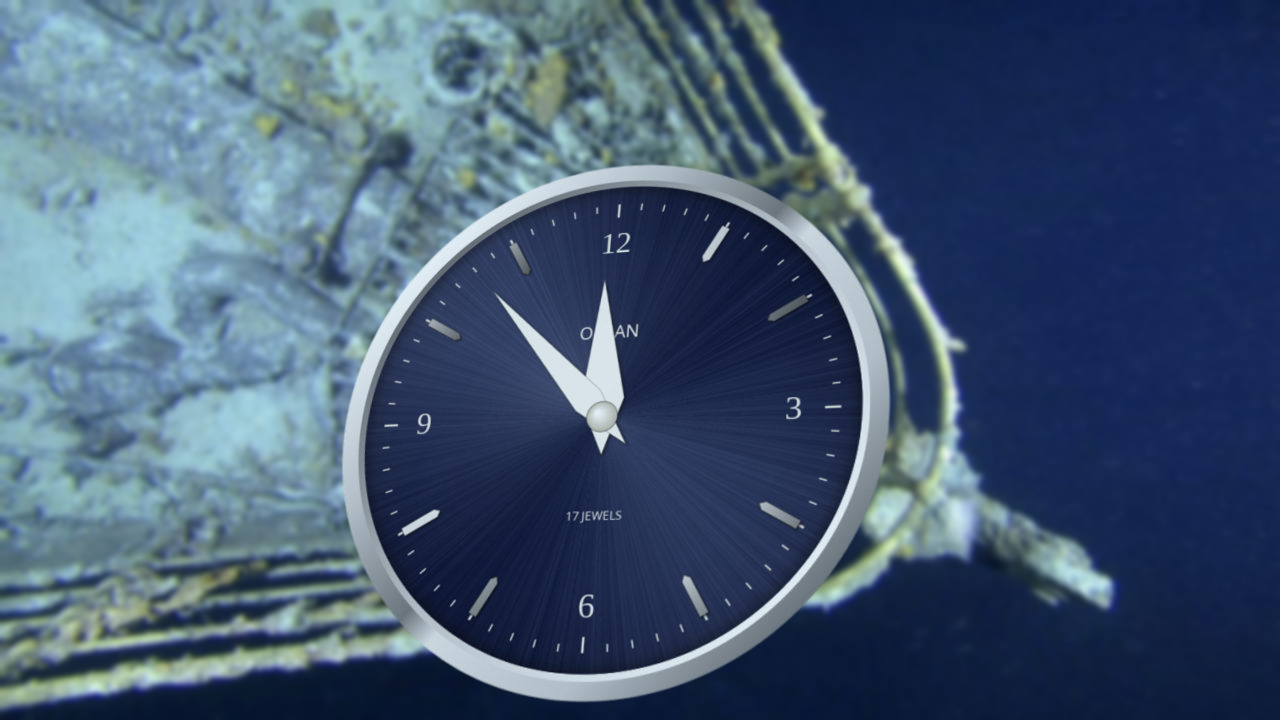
**11:53**
